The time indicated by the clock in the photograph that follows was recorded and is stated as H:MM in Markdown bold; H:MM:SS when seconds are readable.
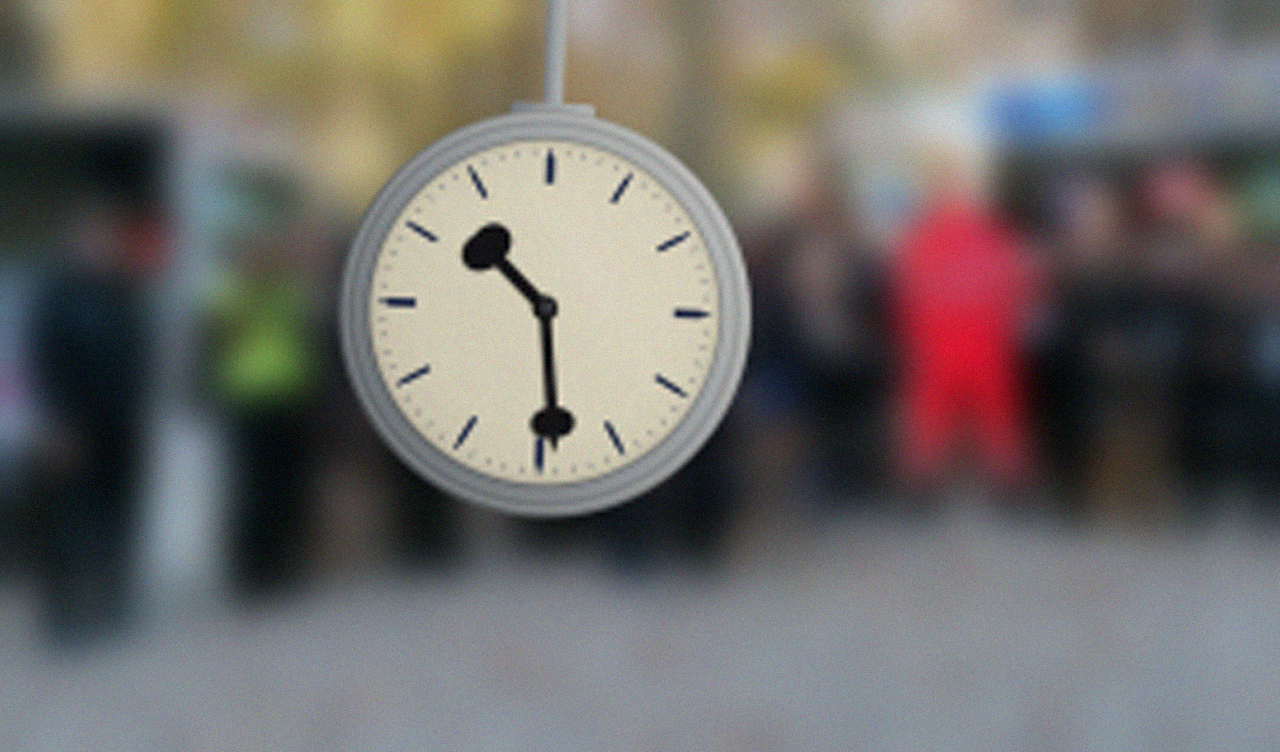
**10:29**
